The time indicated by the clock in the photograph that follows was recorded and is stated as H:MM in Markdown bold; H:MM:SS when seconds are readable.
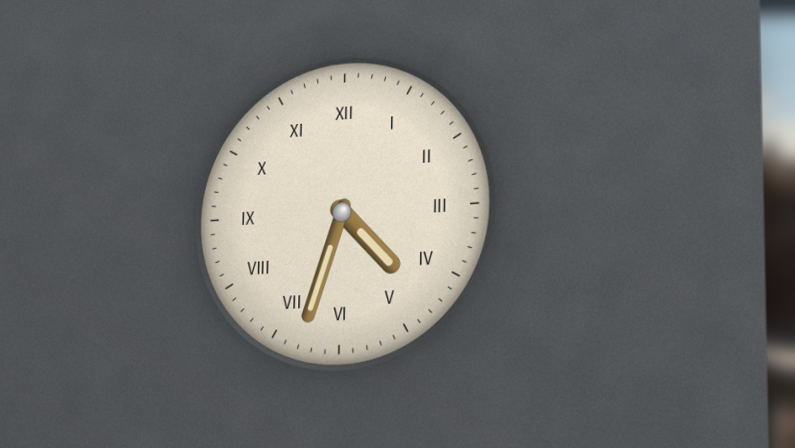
**4:33**
